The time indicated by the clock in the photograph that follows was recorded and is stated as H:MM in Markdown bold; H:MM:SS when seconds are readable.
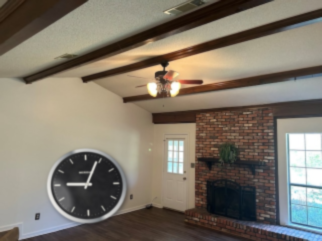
**9:04**
